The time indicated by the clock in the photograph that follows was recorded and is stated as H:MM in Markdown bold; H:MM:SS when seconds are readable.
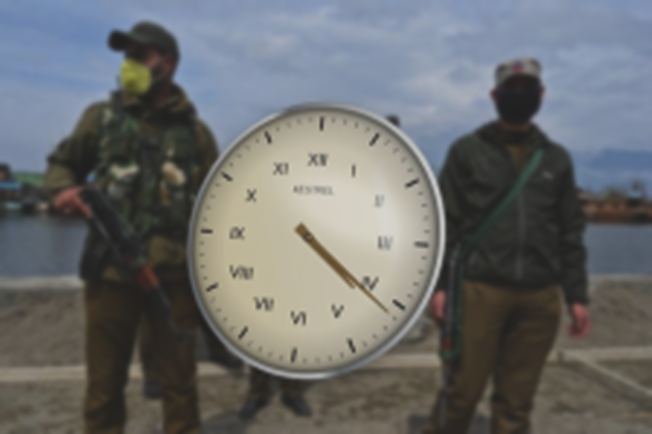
**4:21**
